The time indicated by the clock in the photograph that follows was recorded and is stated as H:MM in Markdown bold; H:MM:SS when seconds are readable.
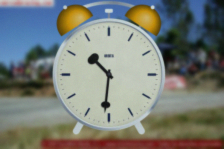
**10:31**
